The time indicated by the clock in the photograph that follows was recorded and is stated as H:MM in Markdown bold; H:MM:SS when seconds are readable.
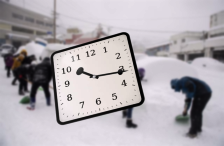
**10:16**
